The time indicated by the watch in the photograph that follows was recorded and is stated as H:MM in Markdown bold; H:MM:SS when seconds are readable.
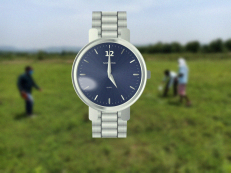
**5:00**
